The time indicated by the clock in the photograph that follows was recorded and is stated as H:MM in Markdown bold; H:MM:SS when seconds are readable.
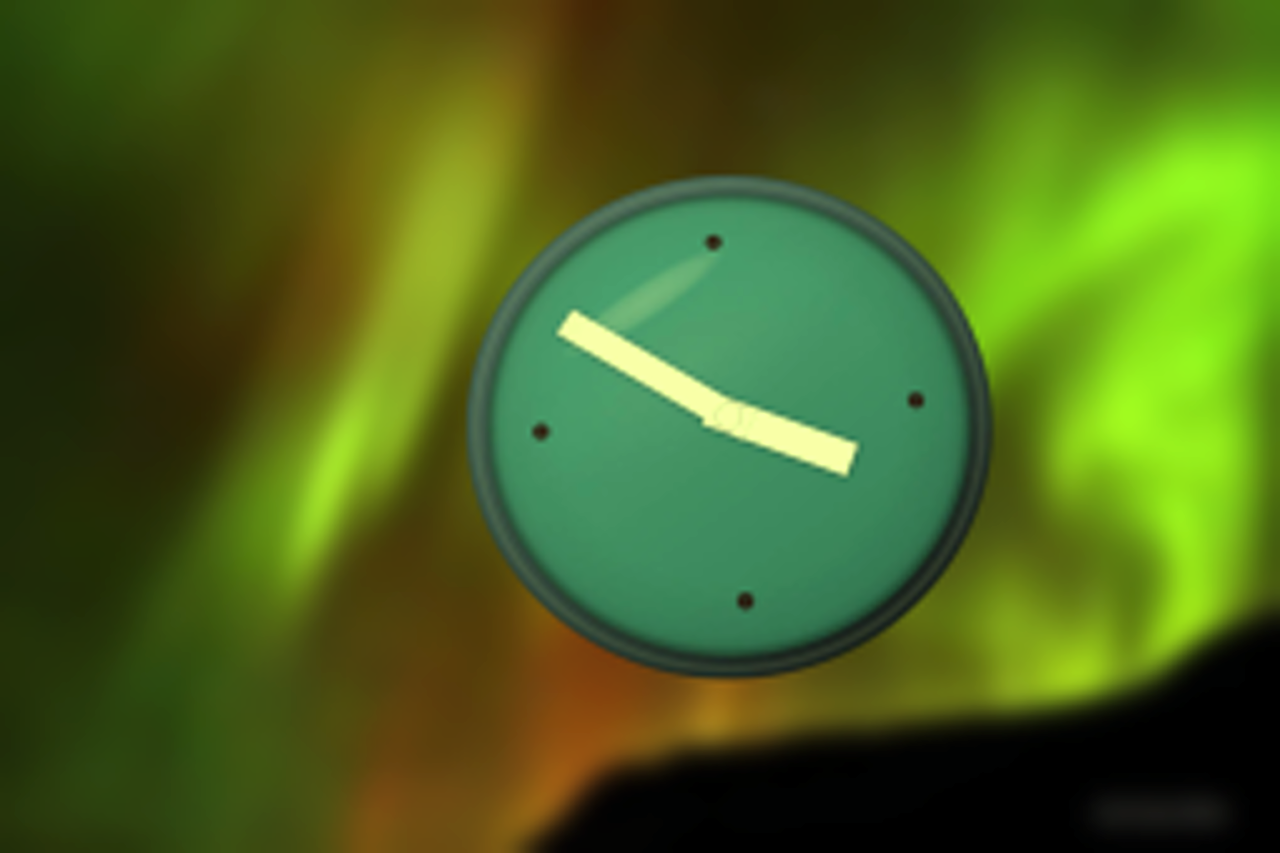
**3:51**
